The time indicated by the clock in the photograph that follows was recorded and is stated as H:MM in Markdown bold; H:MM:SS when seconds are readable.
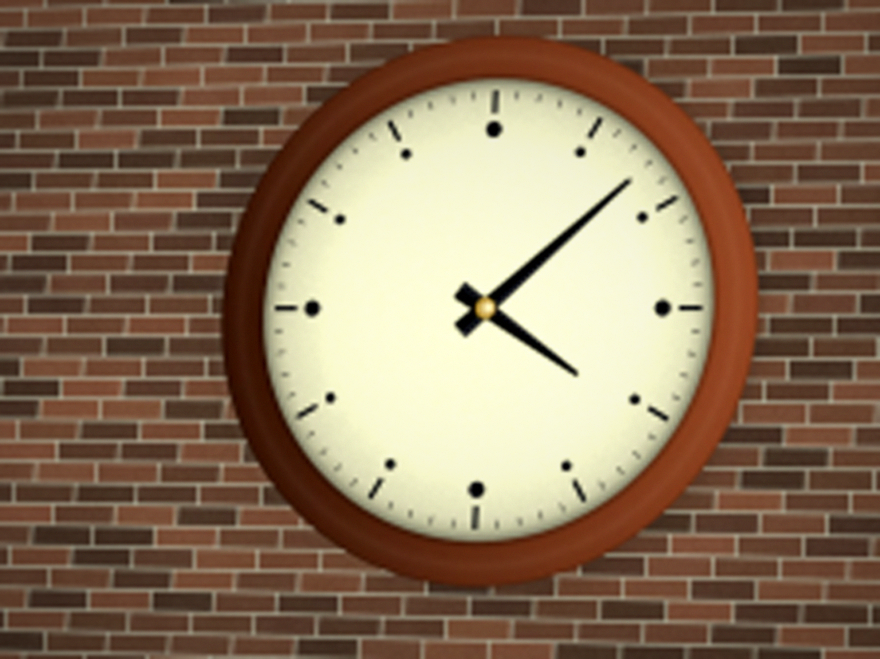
**4:08**
